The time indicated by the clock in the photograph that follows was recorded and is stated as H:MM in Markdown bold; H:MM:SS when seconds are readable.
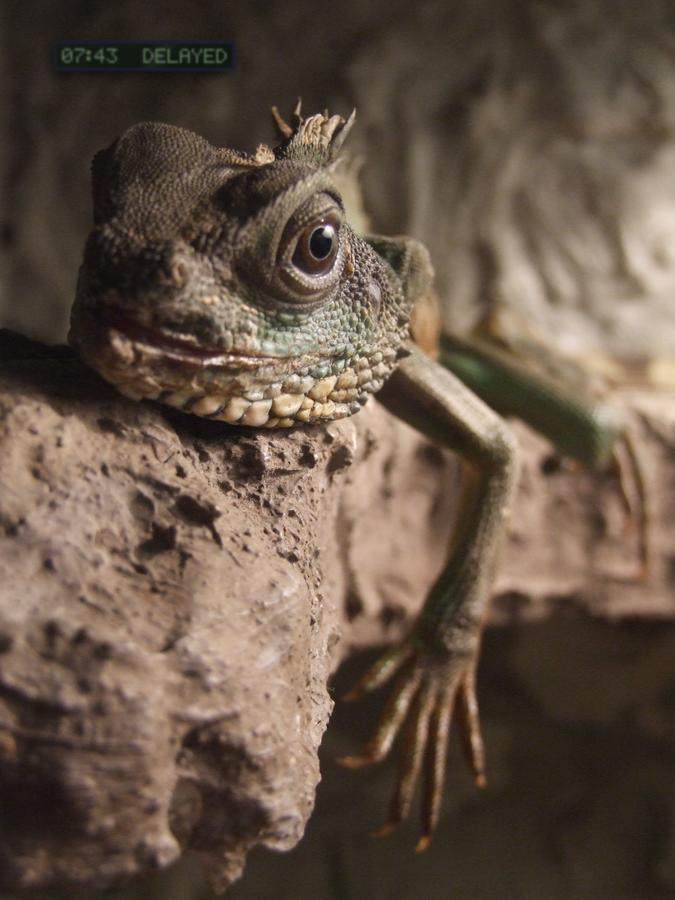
**7:43**
